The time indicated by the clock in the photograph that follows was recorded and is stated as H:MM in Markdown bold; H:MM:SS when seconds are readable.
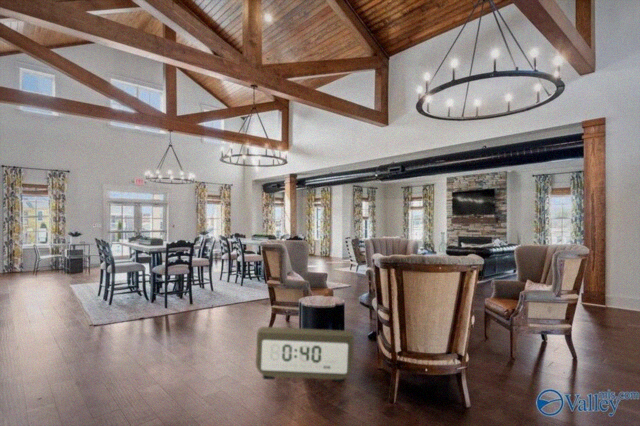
**0:40**
